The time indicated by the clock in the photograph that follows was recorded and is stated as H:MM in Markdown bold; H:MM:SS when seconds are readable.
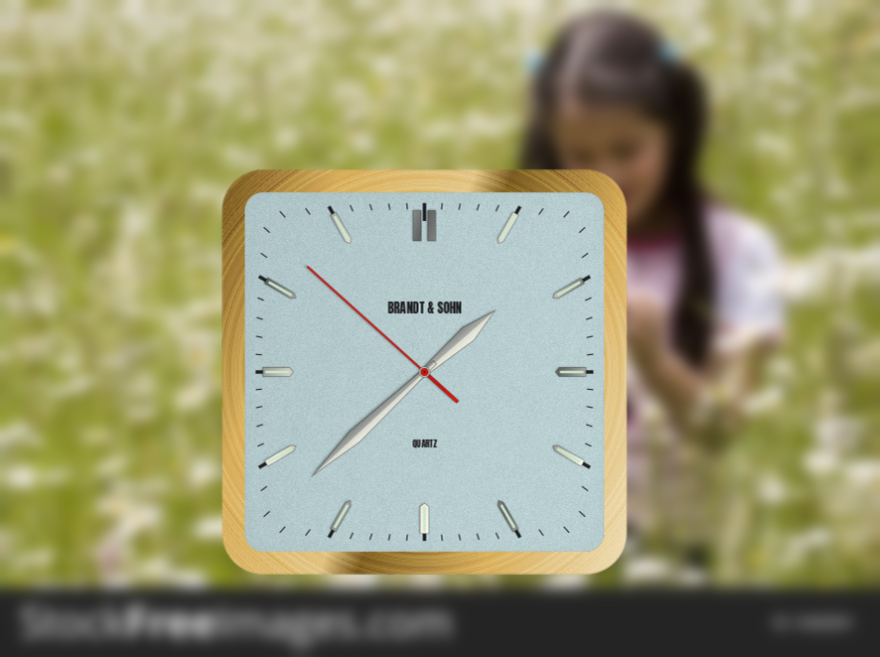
**1:37:52**
